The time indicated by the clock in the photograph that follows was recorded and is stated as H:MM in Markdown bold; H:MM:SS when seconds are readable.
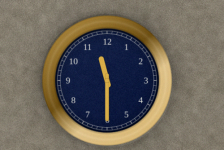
**11:30**
